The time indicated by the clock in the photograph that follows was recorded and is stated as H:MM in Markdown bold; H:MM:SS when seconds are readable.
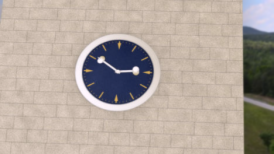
**2:51**
